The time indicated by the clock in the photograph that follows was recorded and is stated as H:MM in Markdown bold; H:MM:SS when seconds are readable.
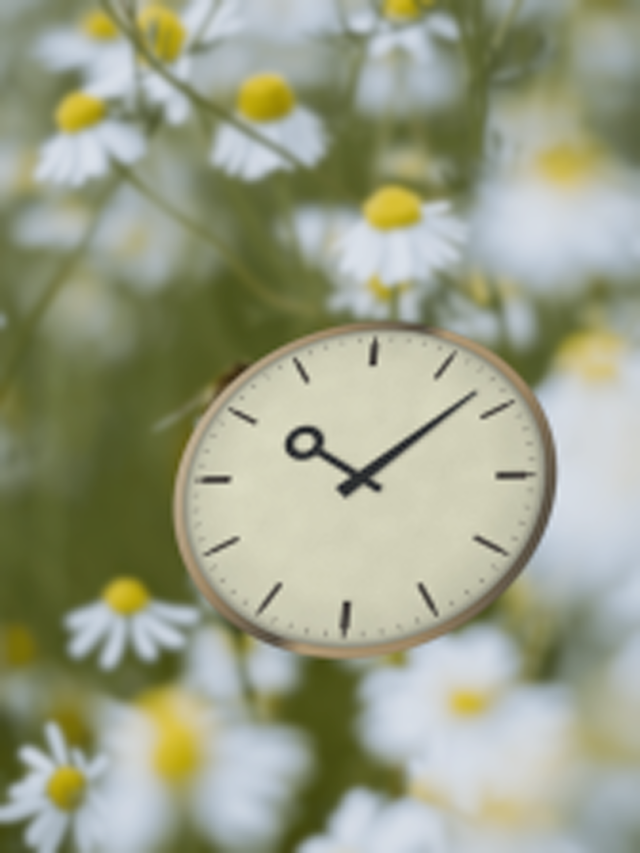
**10:08**
